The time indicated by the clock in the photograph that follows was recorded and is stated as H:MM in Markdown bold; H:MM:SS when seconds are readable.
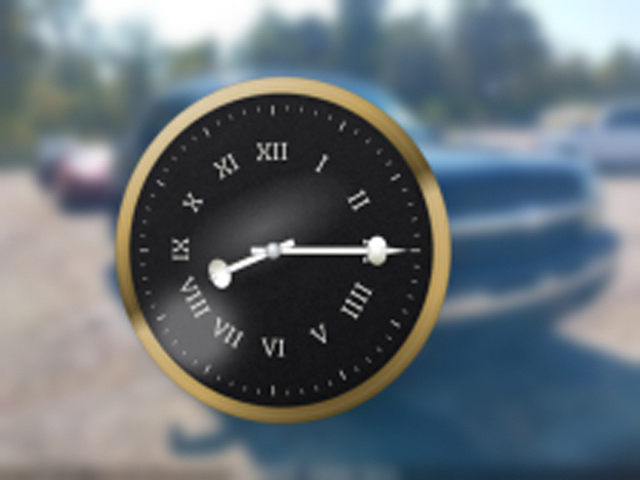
**8:15**
